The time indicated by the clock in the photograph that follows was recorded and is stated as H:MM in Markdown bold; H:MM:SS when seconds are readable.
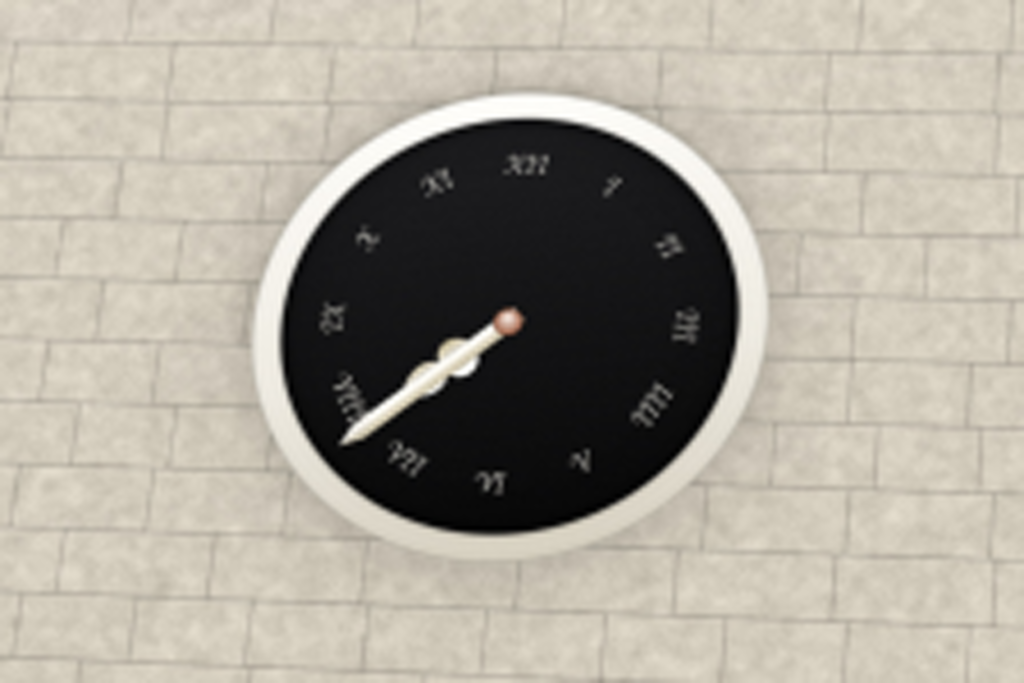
**7:38**
